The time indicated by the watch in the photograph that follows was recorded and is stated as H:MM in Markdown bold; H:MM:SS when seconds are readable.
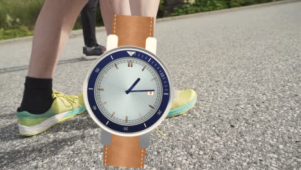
**1:14**
